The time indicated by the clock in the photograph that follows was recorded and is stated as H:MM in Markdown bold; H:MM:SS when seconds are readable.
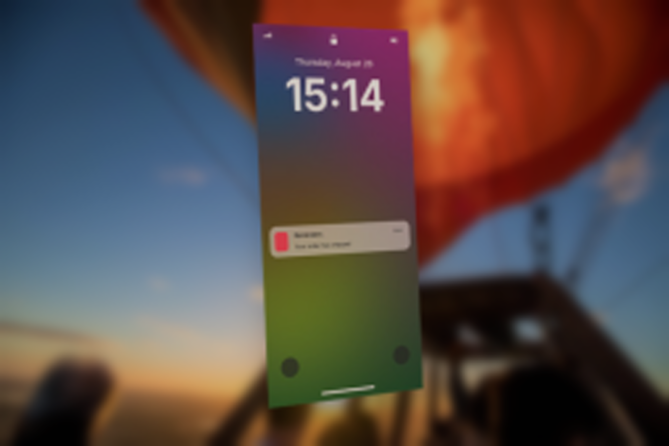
**15:14**
